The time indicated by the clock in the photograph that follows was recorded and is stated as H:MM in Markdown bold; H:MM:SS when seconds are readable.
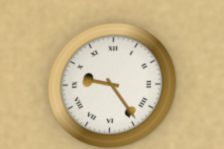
**9:24**
